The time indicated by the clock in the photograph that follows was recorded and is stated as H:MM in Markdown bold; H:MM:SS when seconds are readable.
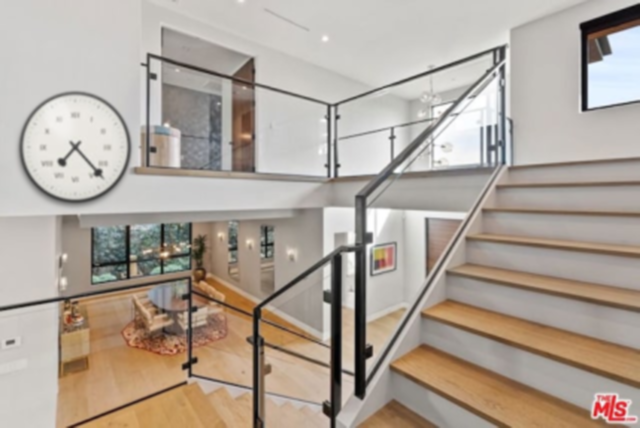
**7:23**
